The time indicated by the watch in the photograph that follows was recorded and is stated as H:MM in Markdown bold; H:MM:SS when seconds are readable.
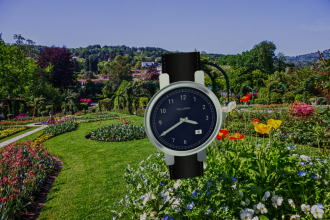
**3:40**
